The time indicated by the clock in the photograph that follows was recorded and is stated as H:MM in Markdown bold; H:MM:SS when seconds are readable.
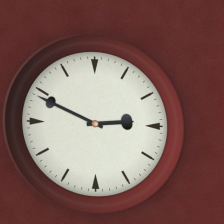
**2:49**
